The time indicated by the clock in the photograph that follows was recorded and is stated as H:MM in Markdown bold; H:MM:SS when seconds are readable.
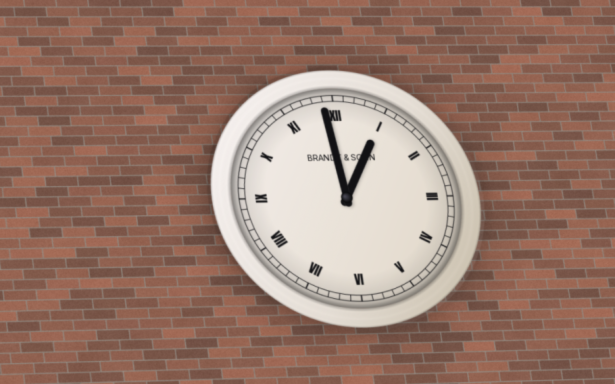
**12:59**
